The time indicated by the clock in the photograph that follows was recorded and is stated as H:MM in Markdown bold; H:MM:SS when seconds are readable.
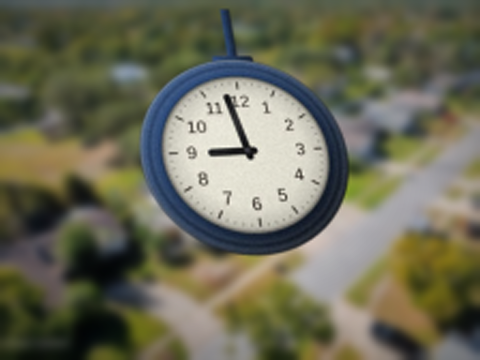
**8:58**
